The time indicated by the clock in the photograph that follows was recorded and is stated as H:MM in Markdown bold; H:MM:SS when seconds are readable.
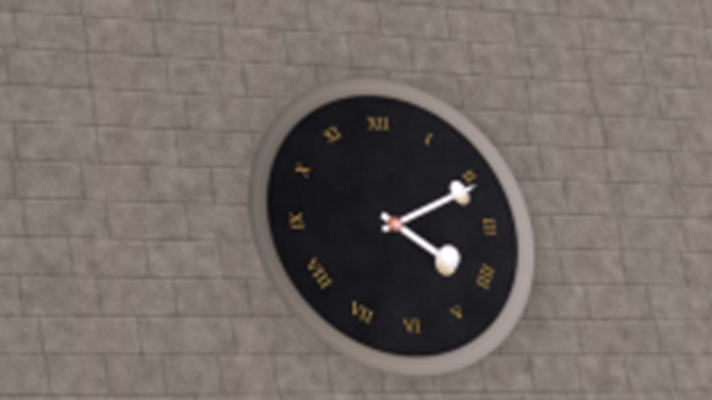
**4:11**
